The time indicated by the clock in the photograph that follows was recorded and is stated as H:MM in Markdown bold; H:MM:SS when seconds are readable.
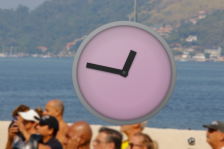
**12:47**
